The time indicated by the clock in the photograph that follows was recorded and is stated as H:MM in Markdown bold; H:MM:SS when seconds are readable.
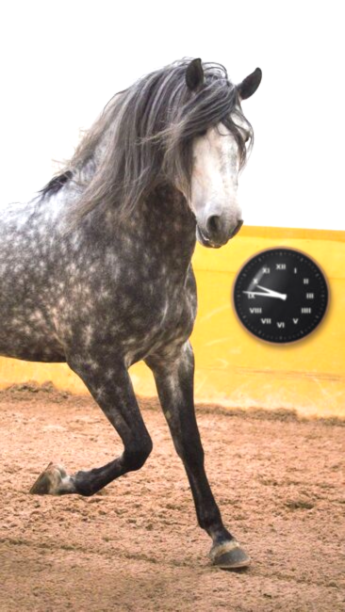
**9:46**
